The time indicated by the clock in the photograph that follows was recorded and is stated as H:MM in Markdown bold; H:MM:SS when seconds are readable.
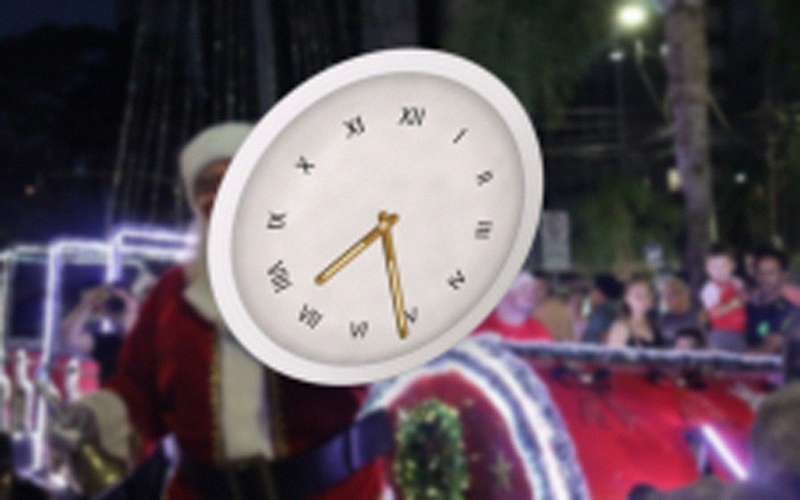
**7:26**
